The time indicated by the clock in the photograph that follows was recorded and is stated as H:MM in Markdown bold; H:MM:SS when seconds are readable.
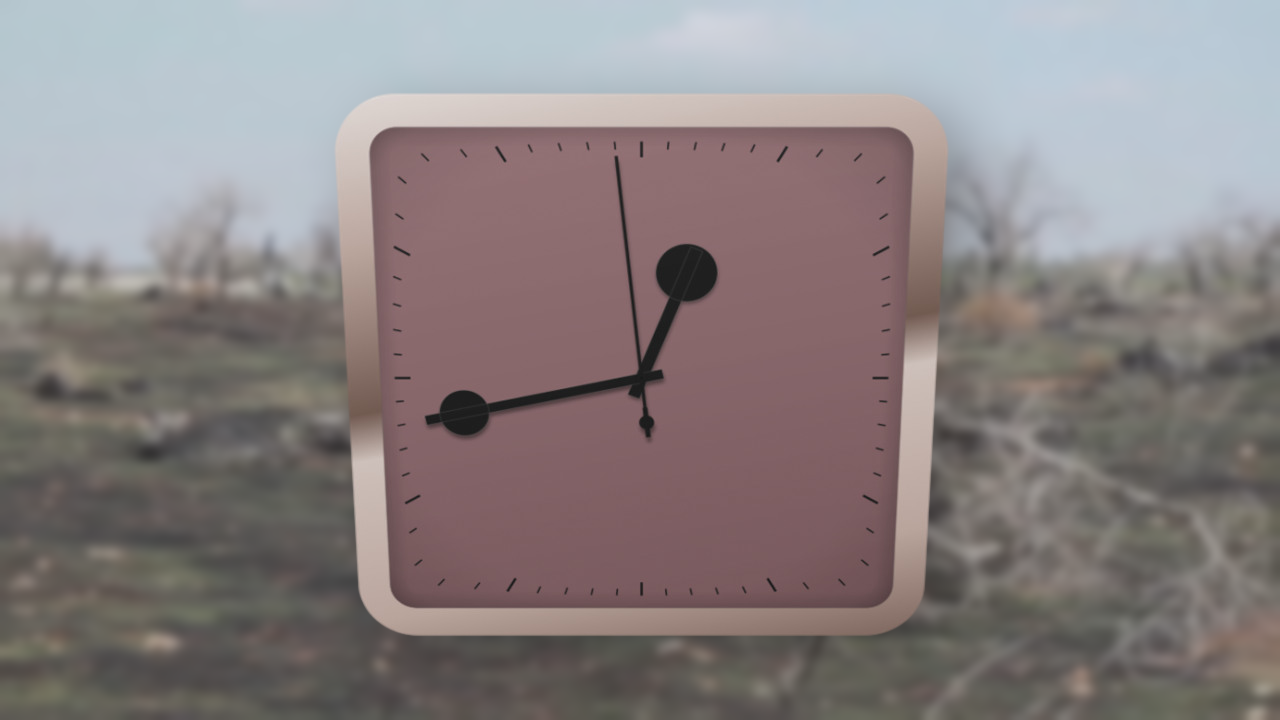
**12:42:59**
